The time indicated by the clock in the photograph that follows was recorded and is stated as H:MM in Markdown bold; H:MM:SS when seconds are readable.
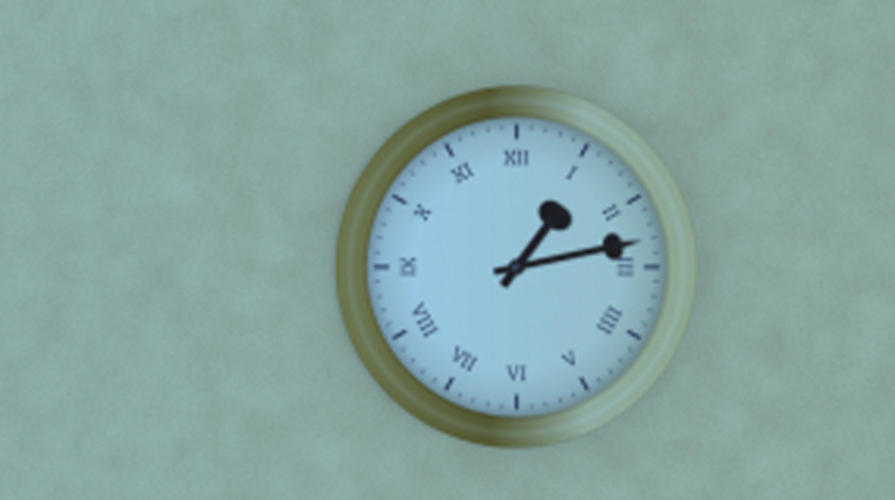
**1:13**
